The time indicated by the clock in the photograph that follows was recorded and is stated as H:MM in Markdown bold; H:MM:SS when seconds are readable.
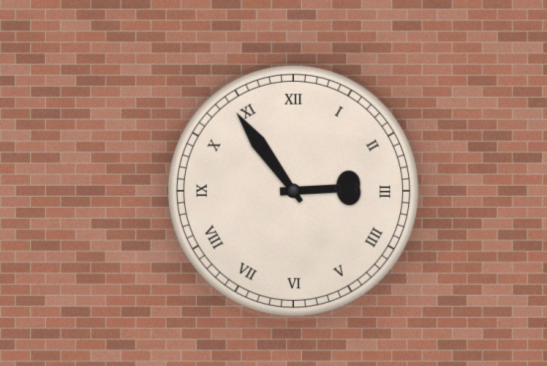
**2:54**
